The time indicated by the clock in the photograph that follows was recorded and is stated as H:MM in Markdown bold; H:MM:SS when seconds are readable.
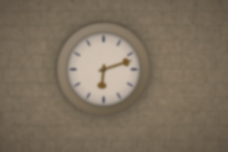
**6:12**
